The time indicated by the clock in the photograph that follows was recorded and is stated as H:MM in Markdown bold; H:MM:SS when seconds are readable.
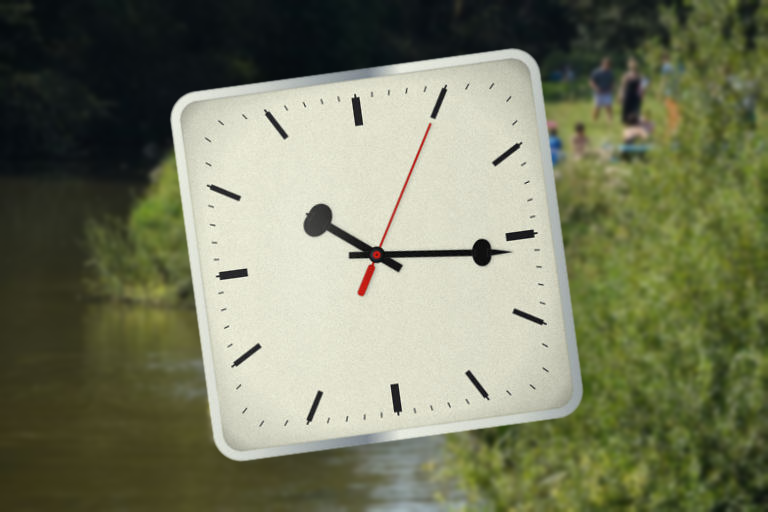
**10:16:05**
